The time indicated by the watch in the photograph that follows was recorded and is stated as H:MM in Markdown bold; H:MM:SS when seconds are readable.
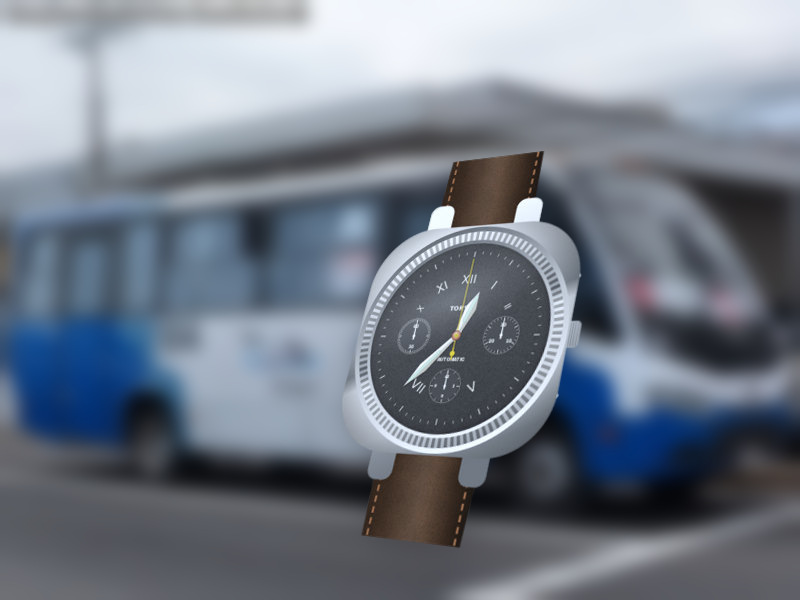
**12:37**
